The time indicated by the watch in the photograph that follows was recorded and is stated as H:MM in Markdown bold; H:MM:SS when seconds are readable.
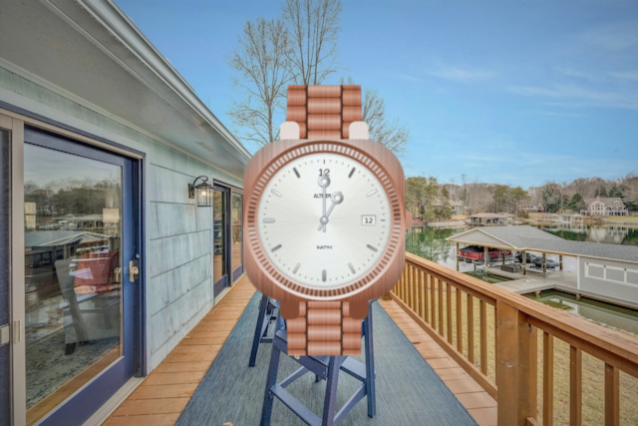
**1:00**
